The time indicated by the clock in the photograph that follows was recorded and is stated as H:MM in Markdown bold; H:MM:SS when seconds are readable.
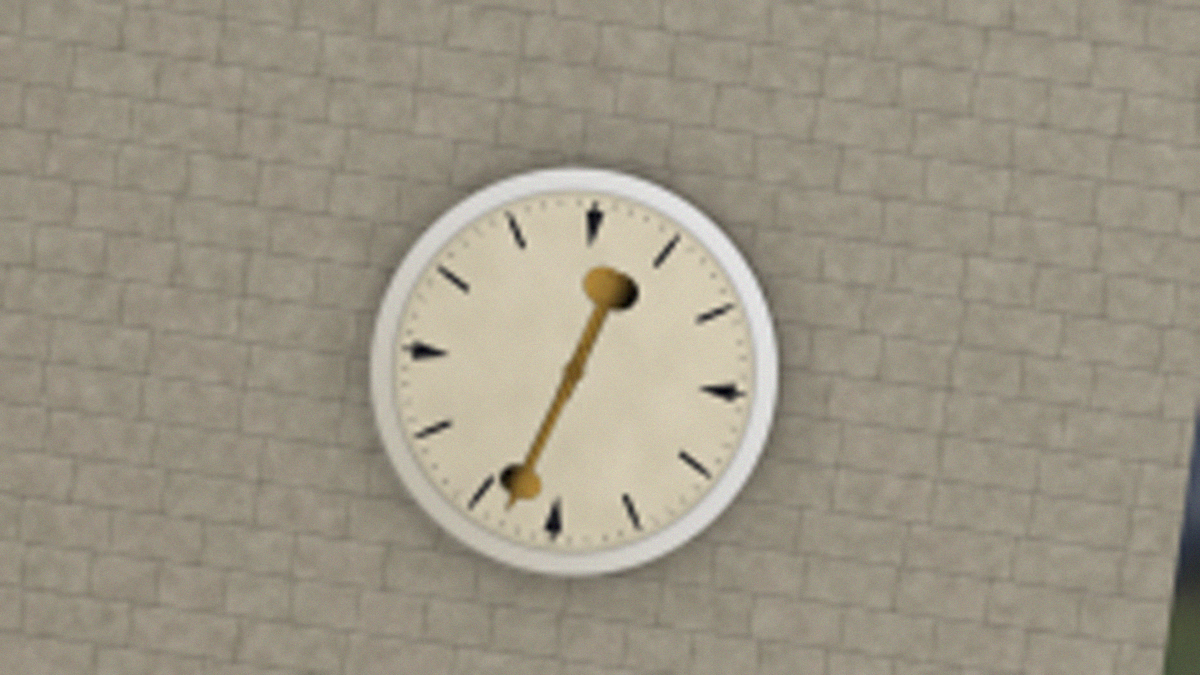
**12:33**
